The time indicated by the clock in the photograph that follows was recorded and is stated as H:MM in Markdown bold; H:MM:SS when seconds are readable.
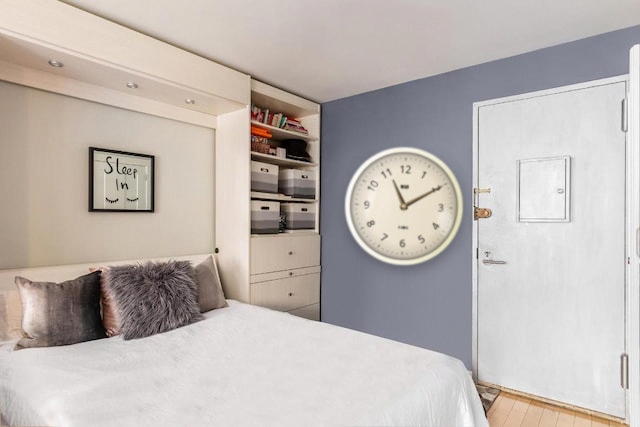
**11:10**
